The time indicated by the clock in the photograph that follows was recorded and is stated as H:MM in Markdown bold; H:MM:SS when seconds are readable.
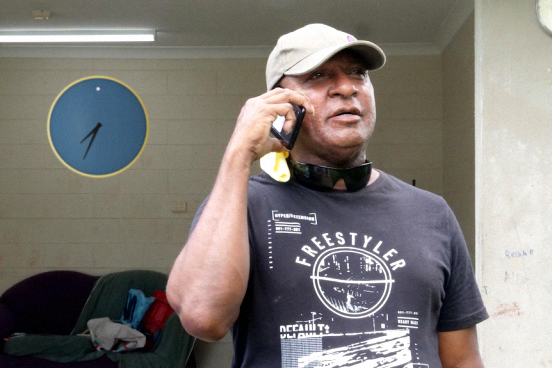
**7:34**
